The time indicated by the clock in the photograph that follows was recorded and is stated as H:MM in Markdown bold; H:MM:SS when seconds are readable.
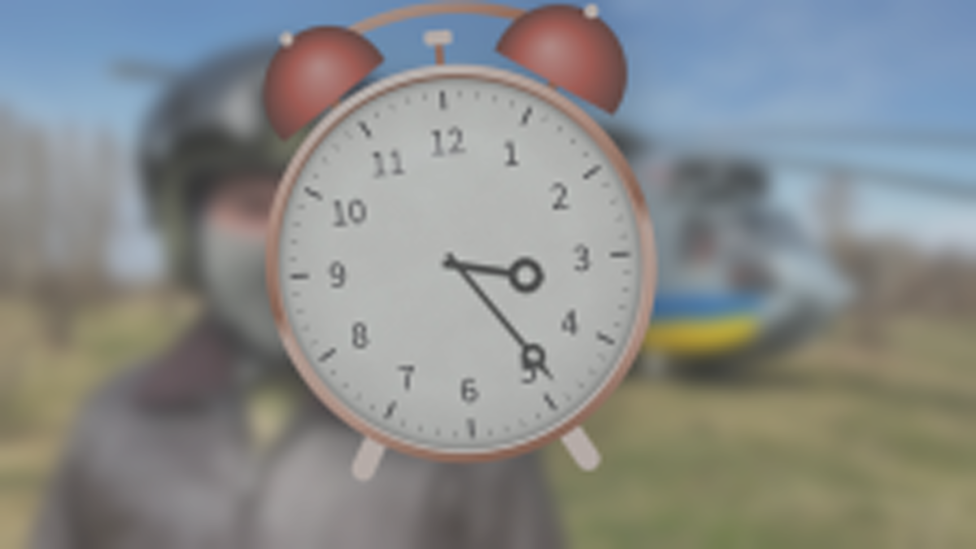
**3:24**
